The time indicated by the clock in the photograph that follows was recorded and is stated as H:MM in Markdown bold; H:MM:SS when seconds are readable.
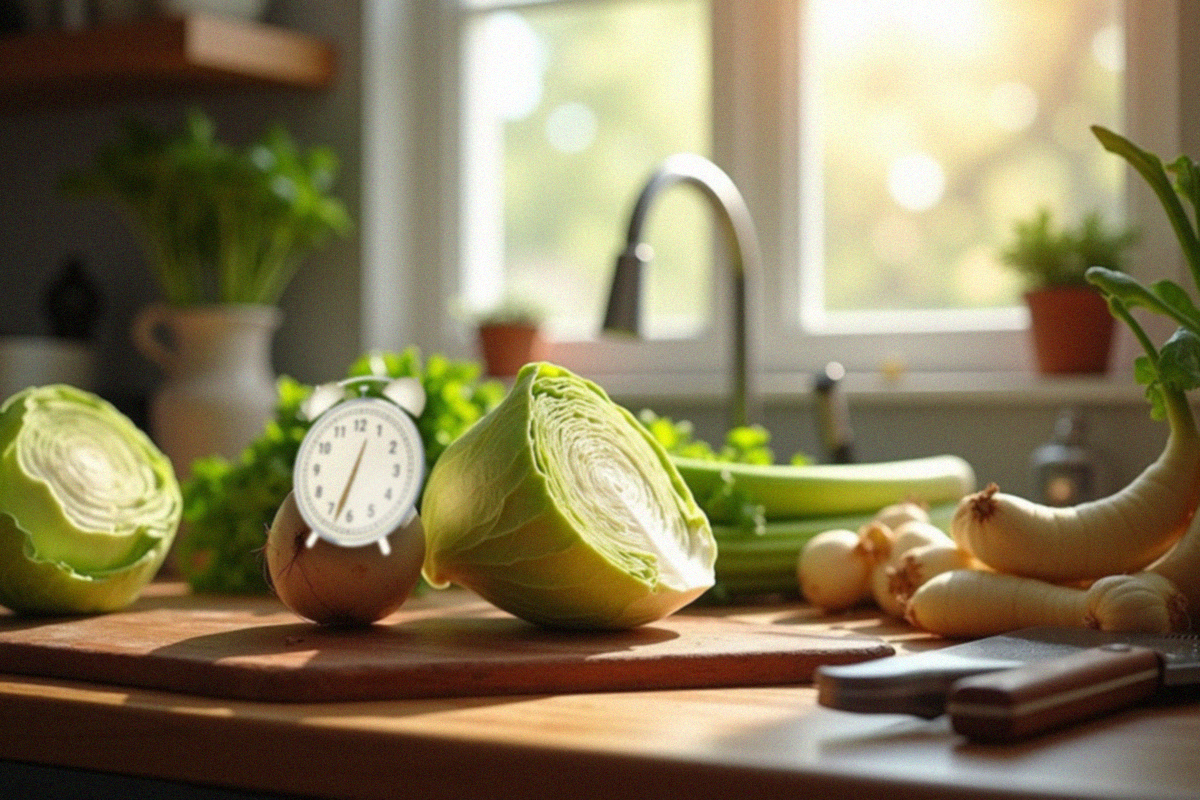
**12:33**
